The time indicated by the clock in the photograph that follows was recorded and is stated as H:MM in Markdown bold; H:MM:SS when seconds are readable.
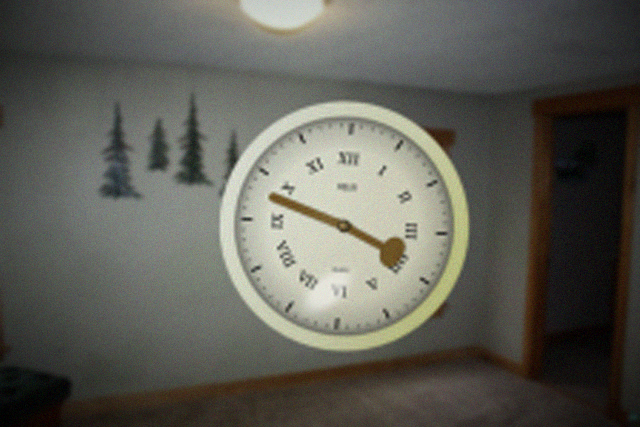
**3:48**
